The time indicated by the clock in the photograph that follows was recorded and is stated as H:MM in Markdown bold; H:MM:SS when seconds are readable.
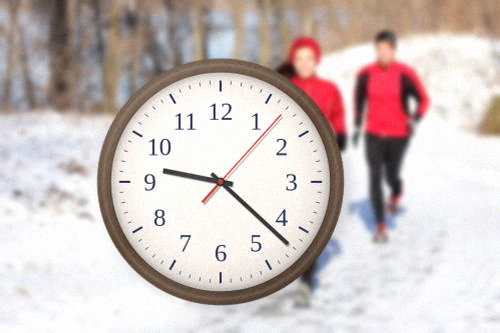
**9:22:07**
